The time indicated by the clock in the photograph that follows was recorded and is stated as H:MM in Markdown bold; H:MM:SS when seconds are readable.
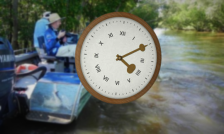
**4:10**
